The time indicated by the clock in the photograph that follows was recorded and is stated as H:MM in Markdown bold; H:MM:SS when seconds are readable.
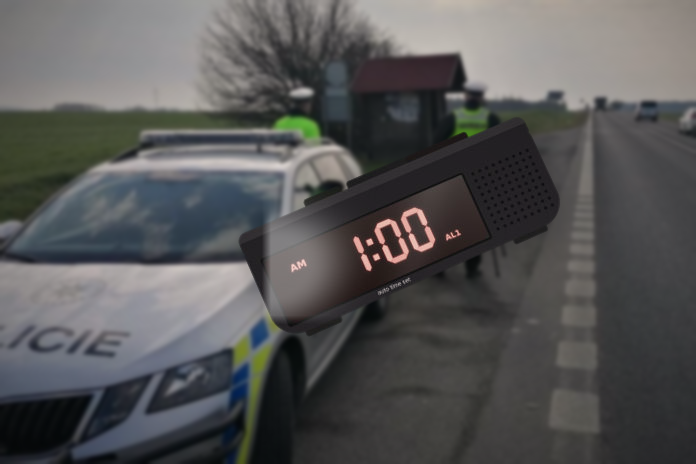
**1:00**
